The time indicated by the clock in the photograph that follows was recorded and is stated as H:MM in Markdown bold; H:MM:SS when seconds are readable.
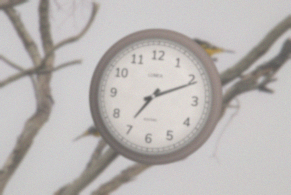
**7:11**
